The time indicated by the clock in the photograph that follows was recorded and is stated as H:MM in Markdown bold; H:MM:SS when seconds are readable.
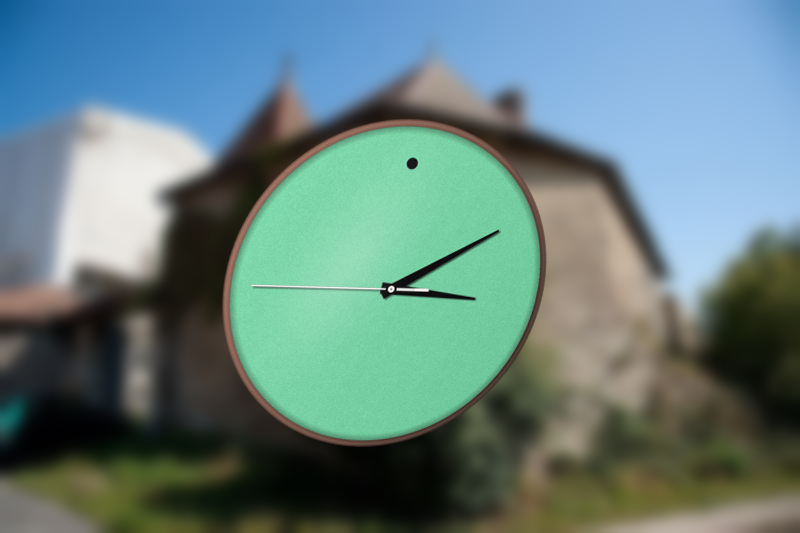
**3:09:45**
